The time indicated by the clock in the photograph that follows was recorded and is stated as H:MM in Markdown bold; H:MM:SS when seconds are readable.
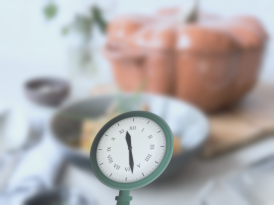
**11:28**
